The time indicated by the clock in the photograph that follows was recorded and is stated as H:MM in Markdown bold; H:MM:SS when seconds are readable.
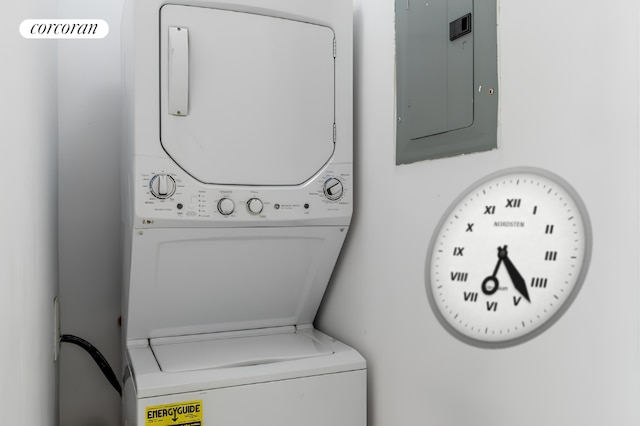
**6:23**
